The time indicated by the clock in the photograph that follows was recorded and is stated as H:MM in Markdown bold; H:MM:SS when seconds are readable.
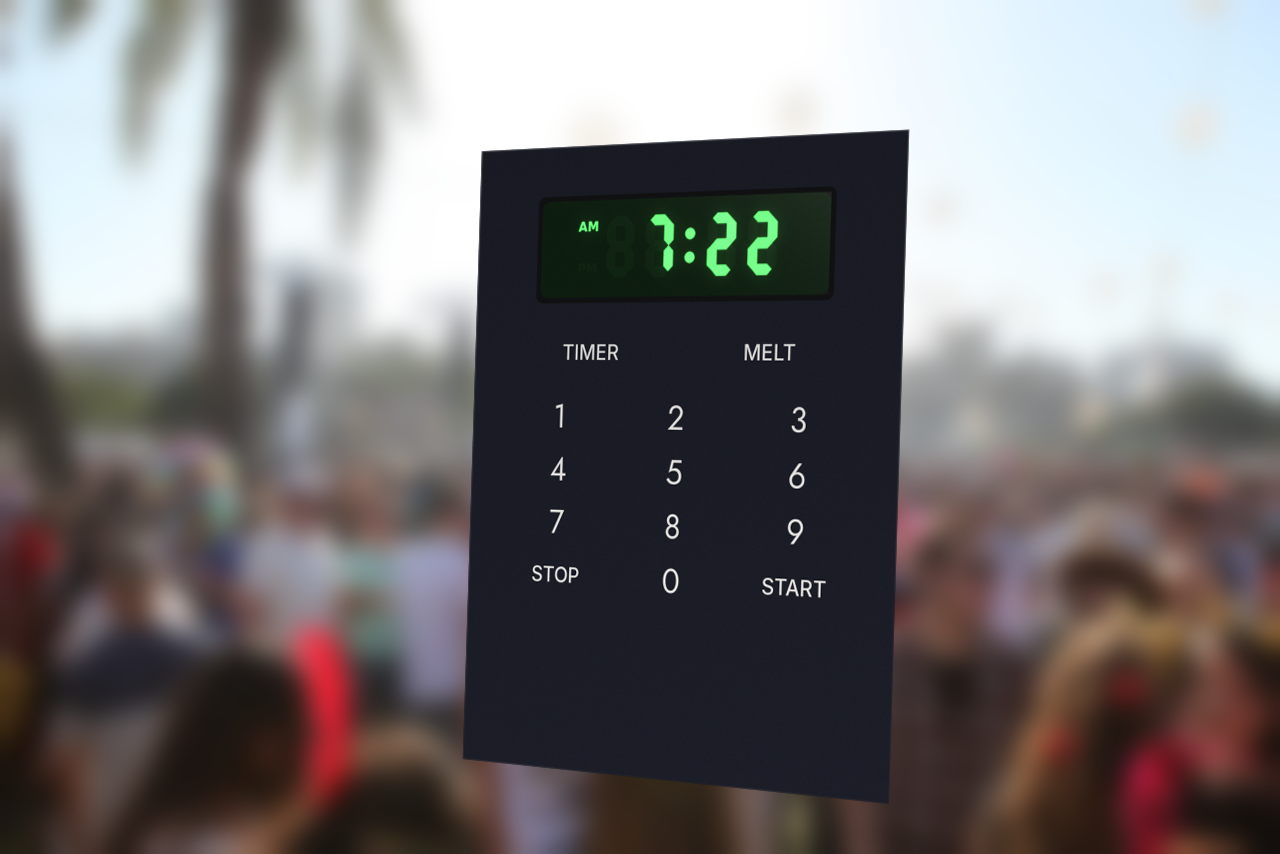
**7:22**
